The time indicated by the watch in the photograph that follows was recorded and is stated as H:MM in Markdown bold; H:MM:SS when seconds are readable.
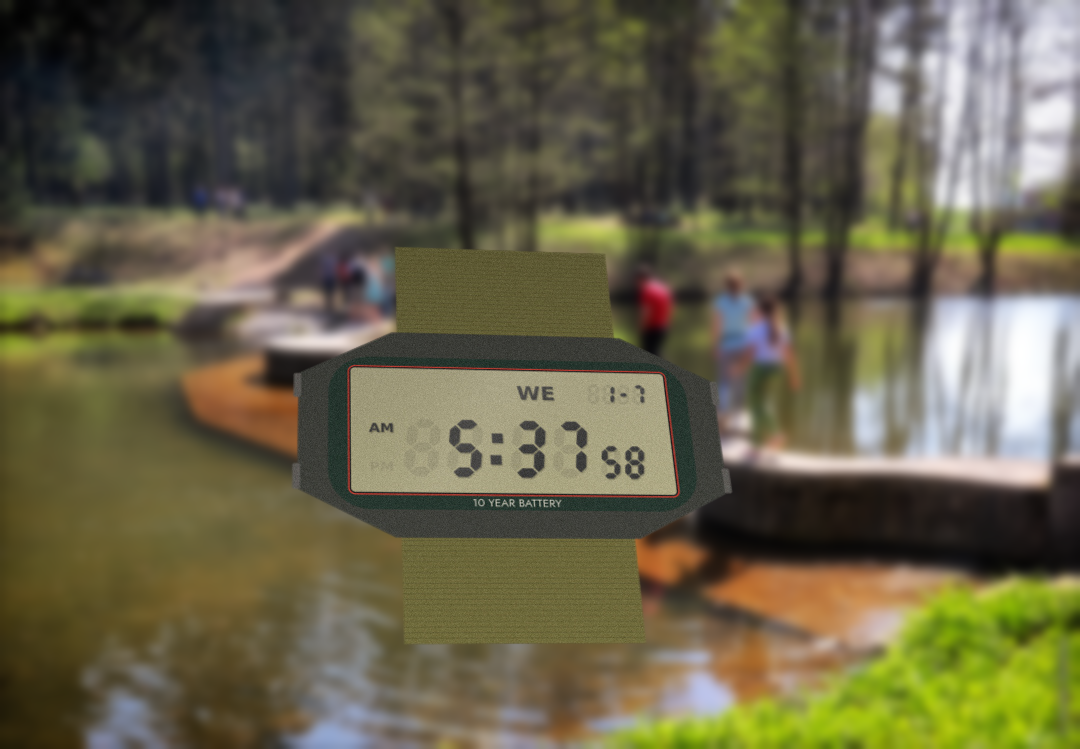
**5:37:58**
